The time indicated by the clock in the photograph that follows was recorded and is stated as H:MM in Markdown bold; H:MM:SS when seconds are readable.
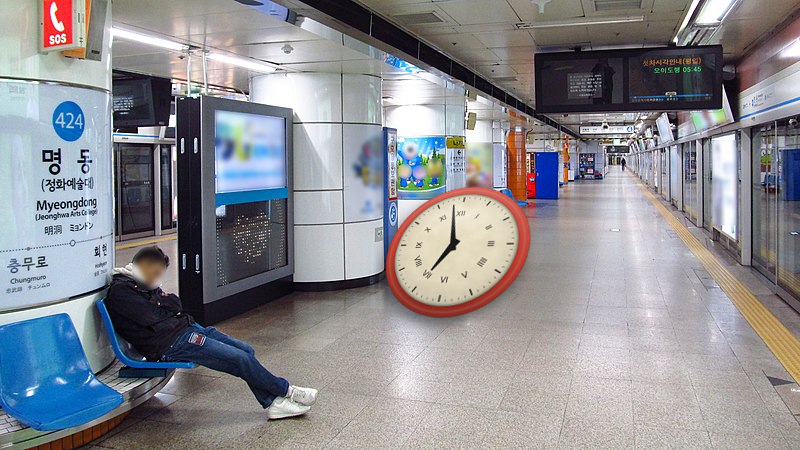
**6:58**
